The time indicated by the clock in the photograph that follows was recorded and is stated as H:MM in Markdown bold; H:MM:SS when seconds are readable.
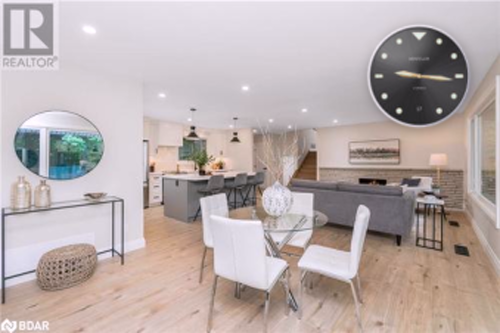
**9:16**
